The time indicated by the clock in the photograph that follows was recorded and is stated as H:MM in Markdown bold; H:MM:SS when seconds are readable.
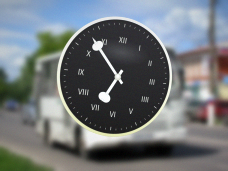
**6:53**
